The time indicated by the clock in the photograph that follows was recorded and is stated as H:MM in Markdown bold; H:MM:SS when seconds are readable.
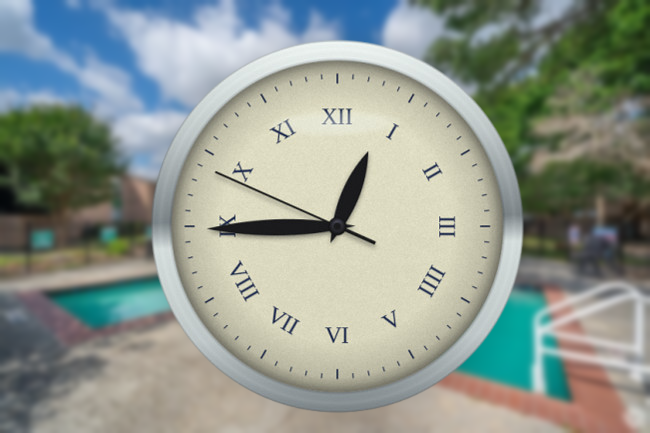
**12:44:49**
